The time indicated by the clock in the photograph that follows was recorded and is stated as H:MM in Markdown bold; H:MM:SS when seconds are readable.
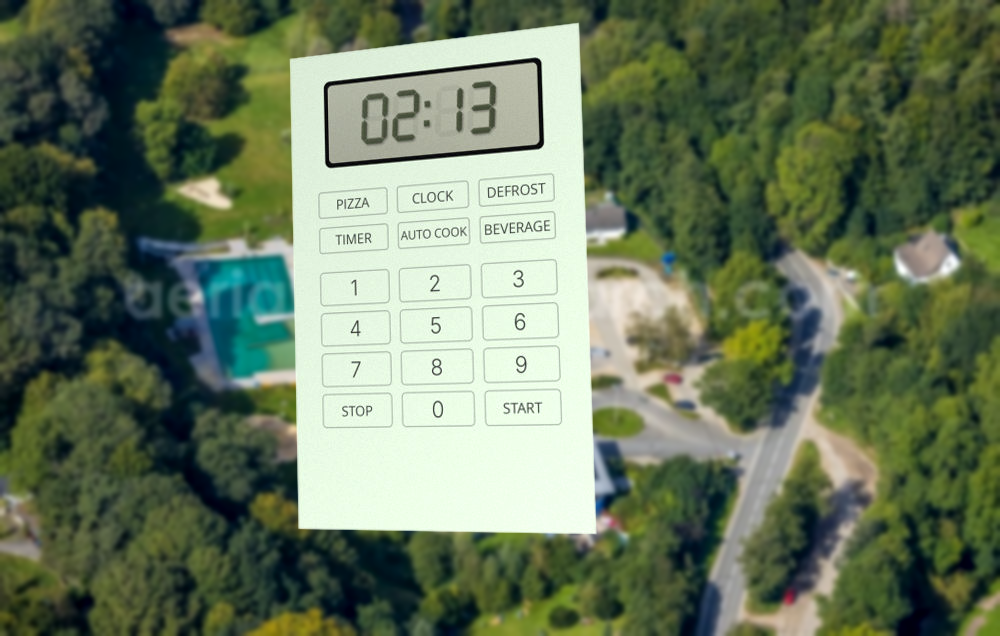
**2:13**
